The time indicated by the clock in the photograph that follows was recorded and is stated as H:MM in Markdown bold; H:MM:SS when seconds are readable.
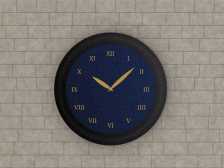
**10:08**
